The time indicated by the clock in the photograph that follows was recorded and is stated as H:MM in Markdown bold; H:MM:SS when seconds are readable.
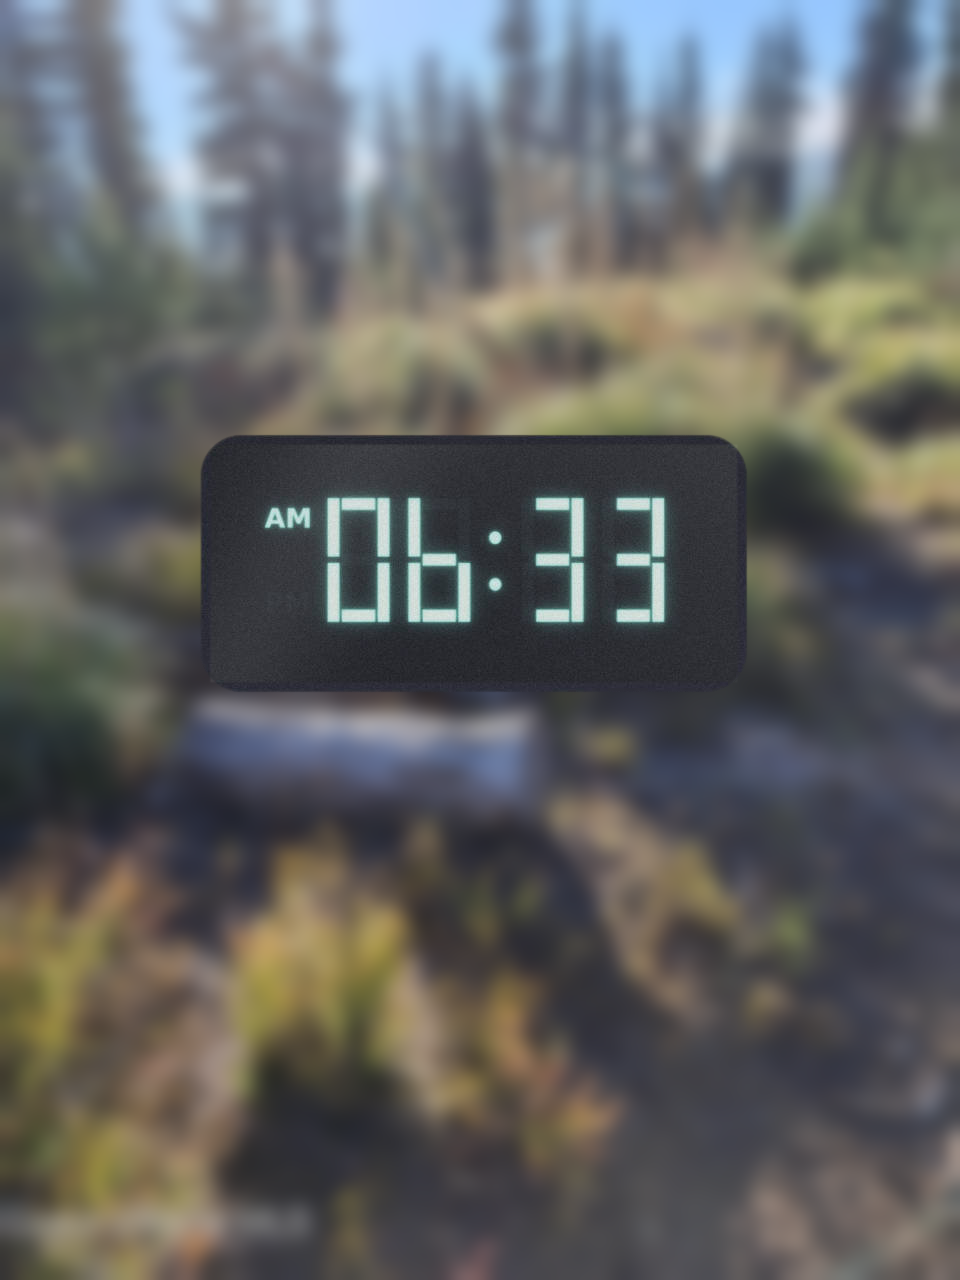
**6:33**
